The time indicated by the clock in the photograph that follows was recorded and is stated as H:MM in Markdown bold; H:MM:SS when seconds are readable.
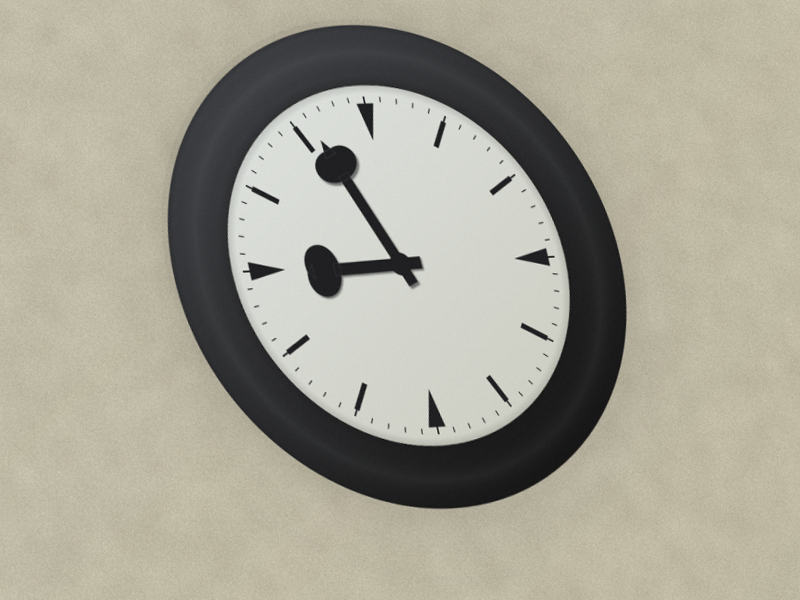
**8:56**
